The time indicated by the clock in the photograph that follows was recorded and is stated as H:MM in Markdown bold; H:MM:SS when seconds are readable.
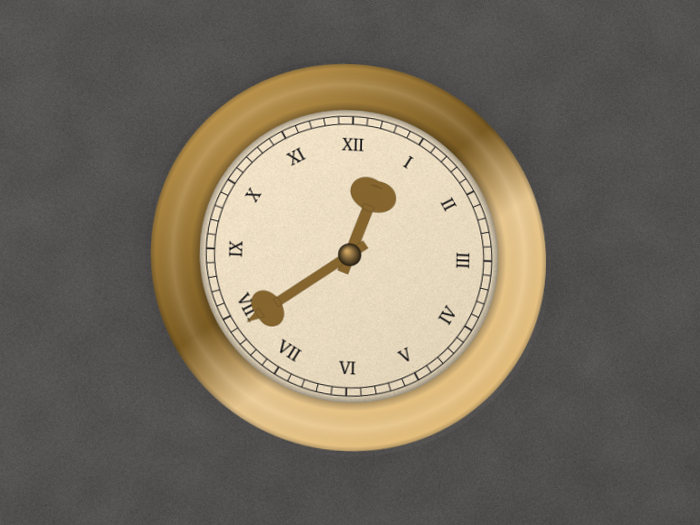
**12:39**
